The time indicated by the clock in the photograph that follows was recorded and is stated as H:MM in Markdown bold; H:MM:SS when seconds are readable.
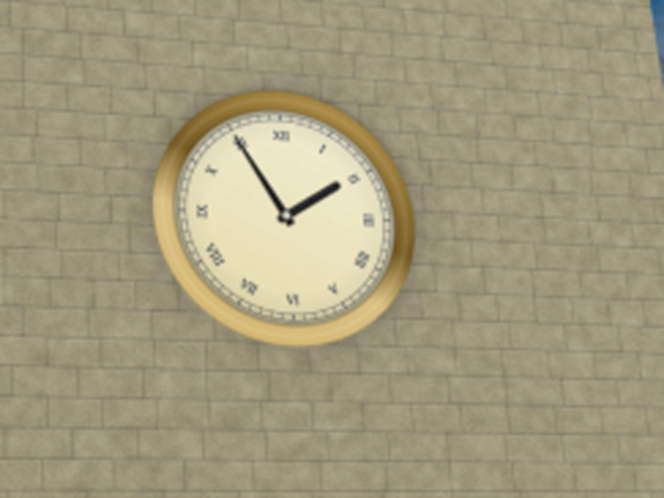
**1:55**
